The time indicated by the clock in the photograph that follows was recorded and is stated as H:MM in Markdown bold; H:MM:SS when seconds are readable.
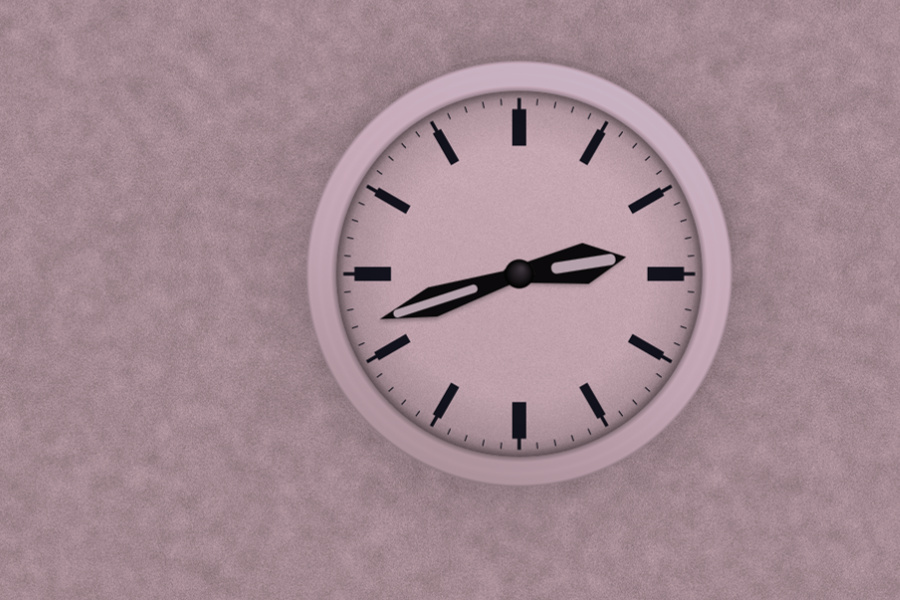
**2:42**
